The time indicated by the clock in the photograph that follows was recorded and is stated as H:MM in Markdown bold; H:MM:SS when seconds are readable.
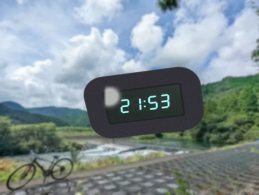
**21:53**
